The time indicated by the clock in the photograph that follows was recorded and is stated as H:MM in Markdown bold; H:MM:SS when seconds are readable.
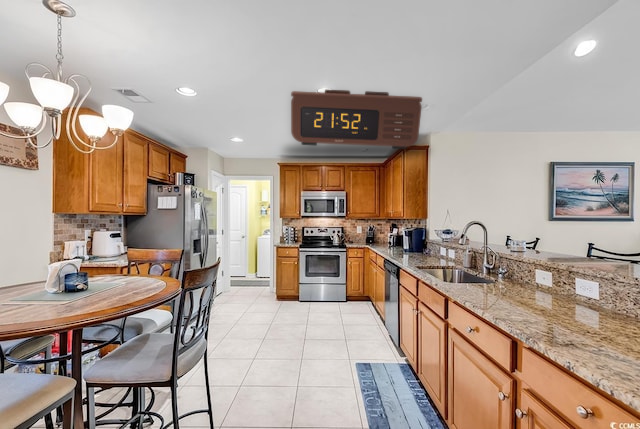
**21:52**
